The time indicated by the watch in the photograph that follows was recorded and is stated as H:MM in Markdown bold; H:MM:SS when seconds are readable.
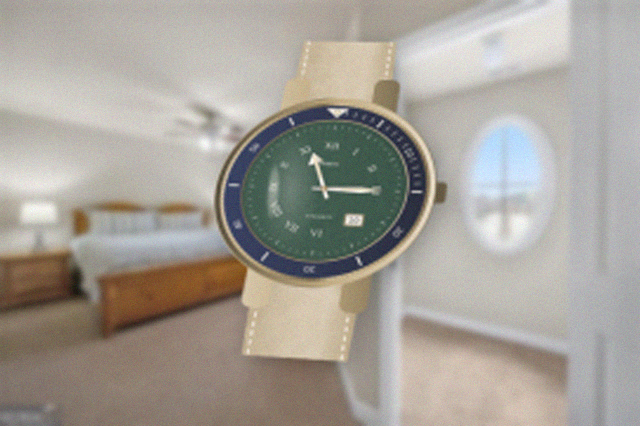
**11:15**
